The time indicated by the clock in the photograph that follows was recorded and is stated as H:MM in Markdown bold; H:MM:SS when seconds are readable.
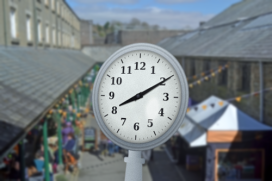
**8:10**
